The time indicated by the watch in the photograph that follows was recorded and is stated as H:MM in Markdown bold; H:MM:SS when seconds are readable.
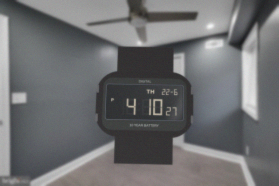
**4:10**
